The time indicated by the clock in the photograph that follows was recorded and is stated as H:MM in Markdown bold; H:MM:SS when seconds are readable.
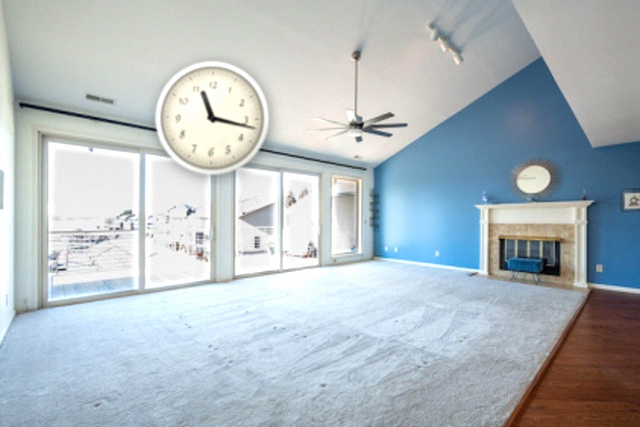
**11:17**
